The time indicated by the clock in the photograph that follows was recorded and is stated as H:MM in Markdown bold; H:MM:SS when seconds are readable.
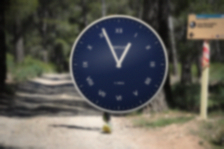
**12:56**
